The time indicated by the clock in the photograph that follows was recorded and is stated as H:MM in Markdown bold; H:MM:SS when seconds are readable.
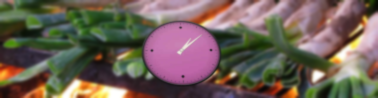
**1:08**
